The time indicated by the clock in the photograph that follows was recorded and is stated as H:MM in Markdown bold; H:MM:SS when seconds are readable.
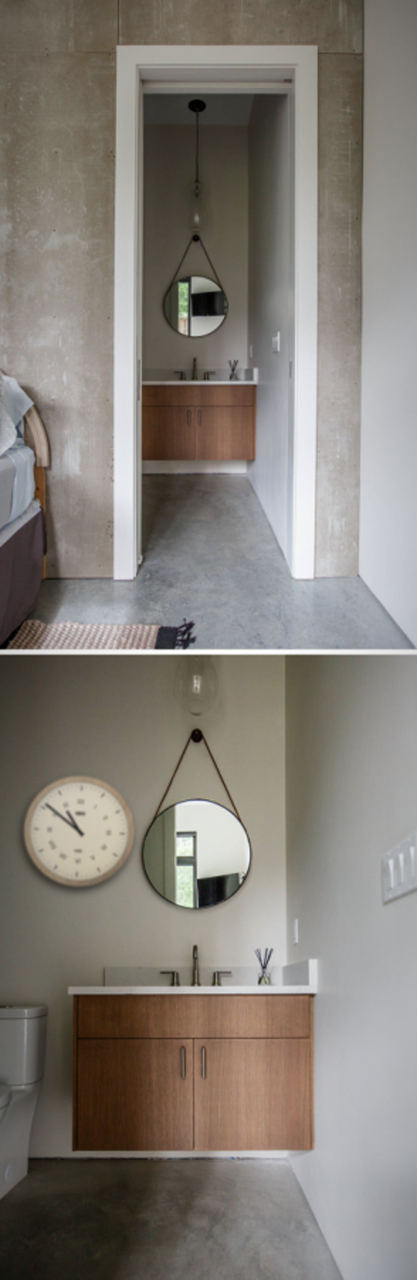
**10:51**
